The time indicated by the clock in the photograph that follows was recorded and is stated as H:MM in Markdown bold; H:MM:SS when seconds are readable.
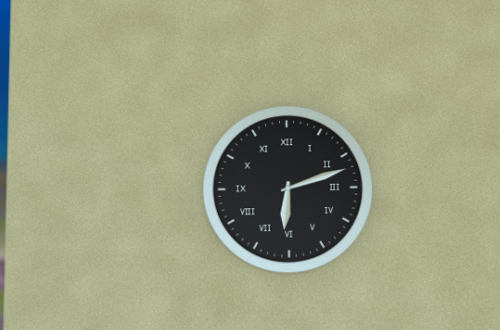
**6:12**
